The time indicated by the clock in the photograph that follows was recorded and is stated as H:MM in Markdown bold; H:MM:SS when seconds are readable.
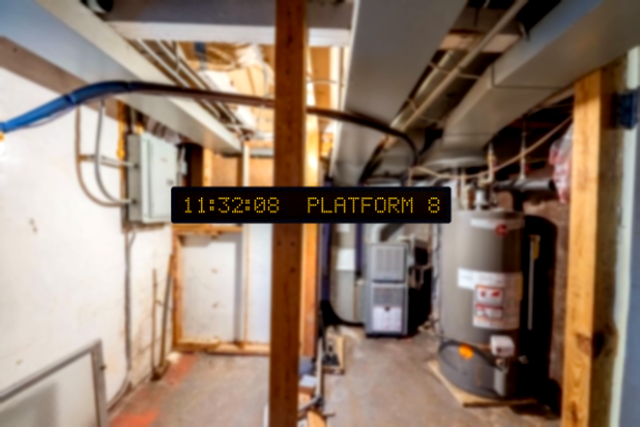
**11:32:08**
